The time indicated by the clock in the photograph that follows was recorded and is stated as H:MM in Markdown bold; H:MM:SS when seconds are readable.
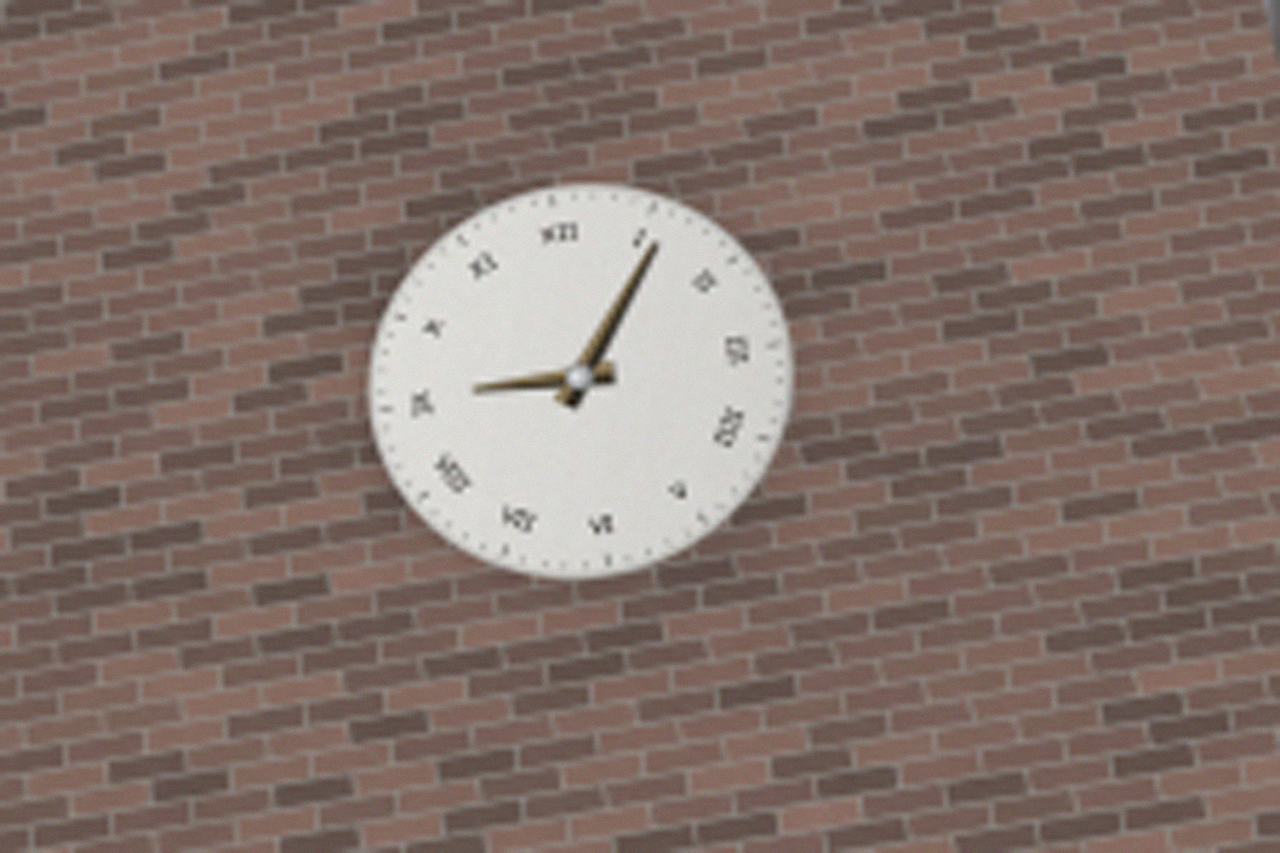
**9:06**
